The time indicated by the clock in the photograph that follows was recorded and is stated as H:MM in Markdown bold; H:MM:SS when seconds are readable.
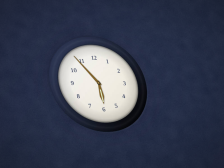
**5:54**
